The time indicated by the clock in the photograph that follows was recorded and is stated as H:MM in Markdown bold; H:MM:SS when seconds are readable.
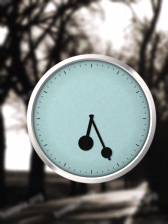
**6:26**
